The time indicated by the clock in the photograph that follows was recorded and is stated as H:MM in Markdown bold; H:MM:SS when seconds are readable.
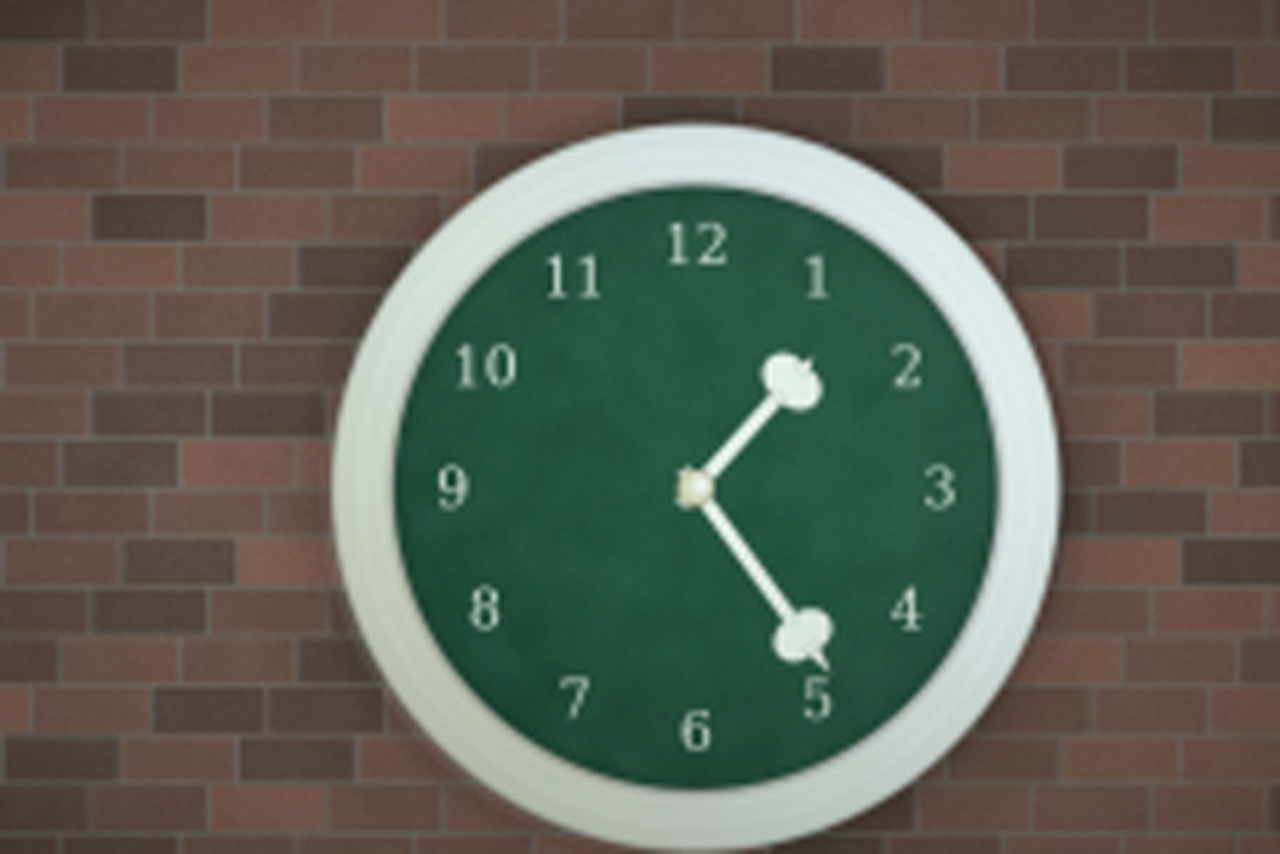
**1:24**
